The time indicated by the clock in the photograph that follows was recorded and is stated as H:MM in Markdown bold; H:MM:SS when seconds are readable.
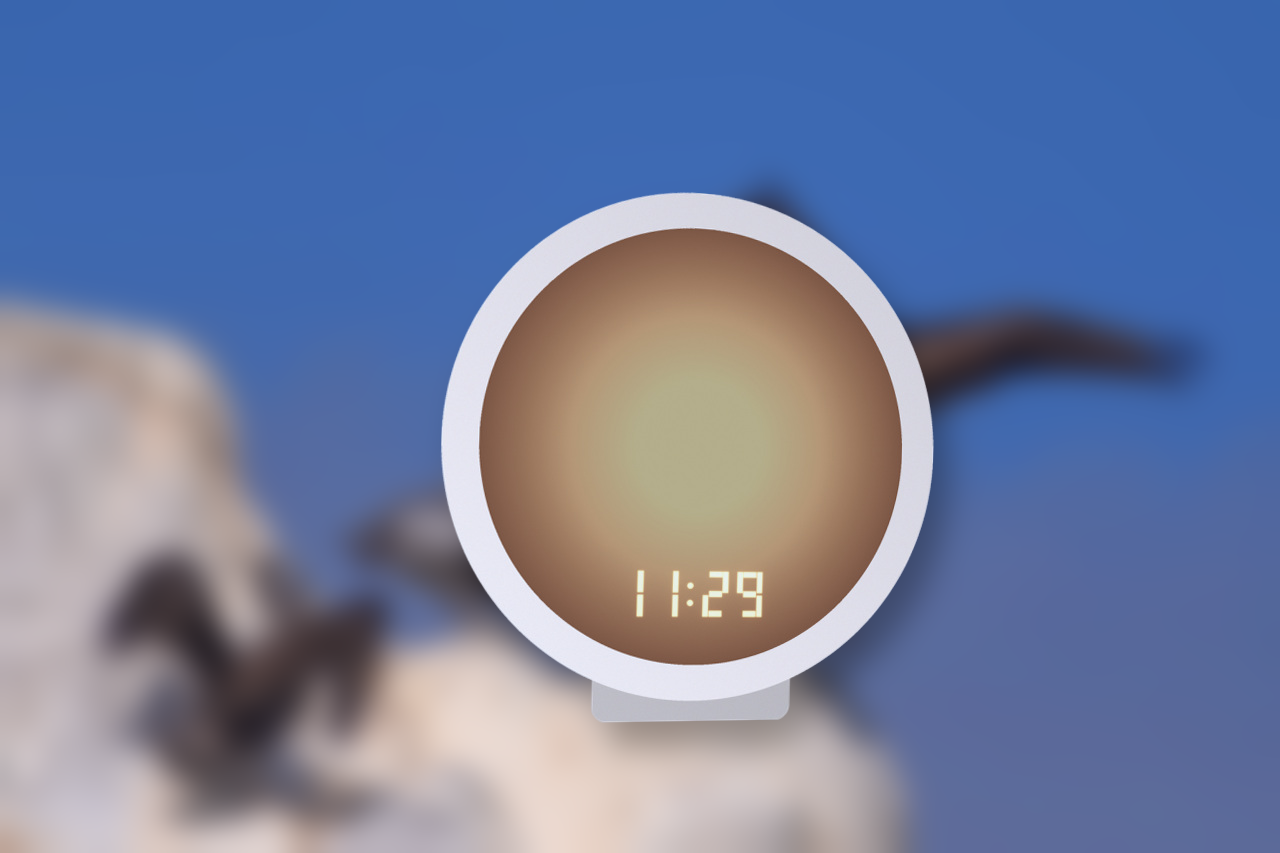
**11:29**
